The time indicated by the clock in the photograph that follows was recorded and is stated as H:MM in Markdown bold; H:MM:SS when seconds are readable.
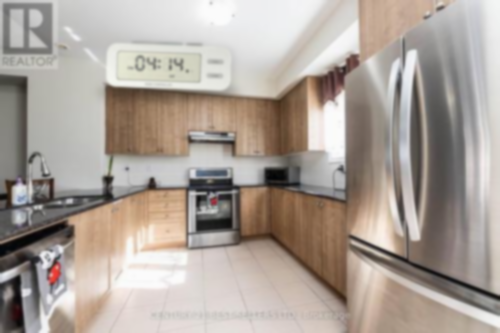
**4:14**
